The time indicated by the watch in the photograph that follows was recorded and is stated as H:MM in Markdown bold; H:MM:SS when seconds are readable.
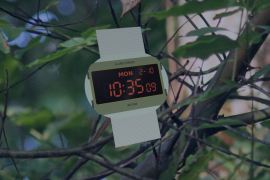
**10:35:09**
